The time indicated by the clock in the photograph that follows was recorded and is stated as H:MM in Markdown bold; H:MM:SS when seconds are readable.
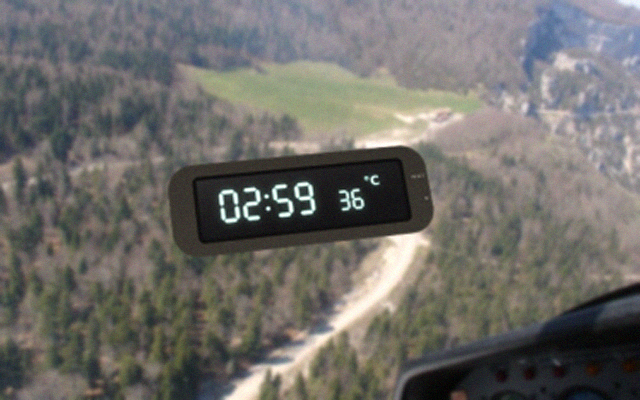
**2:59**
